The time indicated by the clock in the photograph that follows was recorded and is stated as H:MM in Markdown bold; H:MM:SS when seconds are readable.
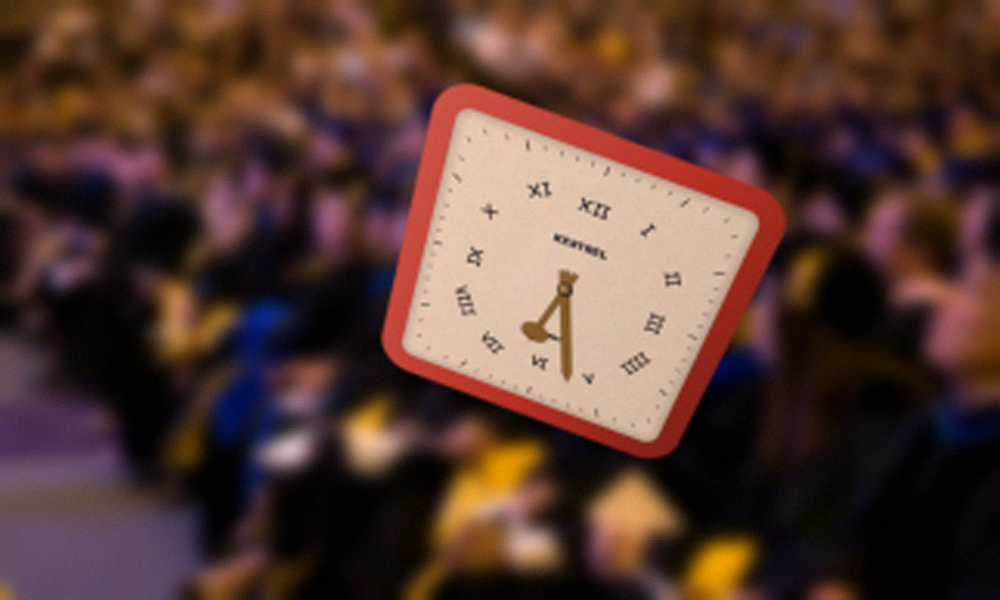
**6:27**
